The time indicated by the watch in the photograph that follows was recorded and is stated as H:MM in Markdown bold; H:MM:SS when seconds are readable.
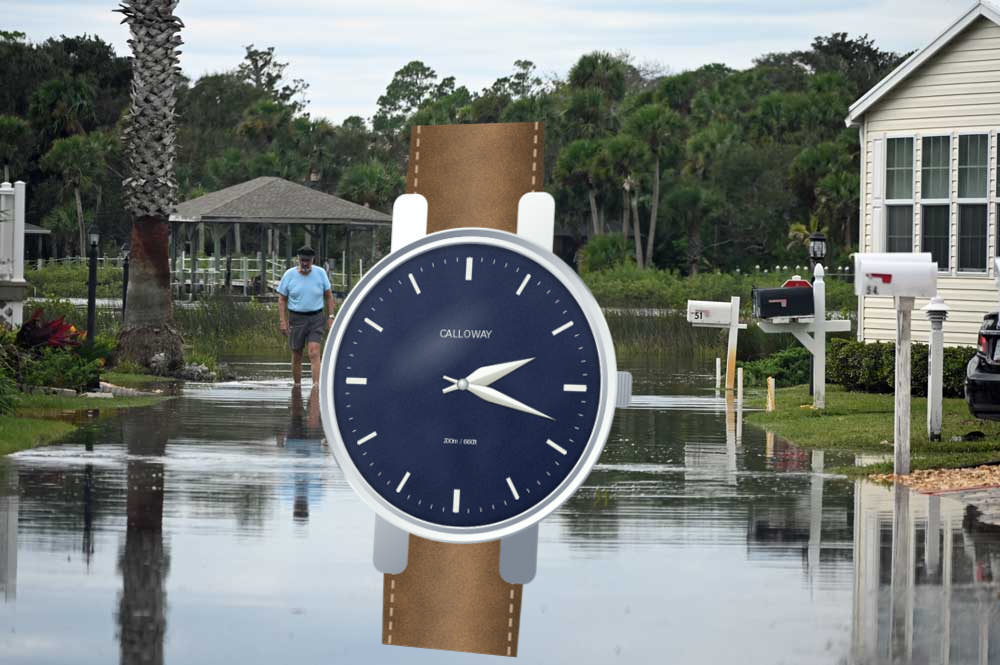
**2:18**
